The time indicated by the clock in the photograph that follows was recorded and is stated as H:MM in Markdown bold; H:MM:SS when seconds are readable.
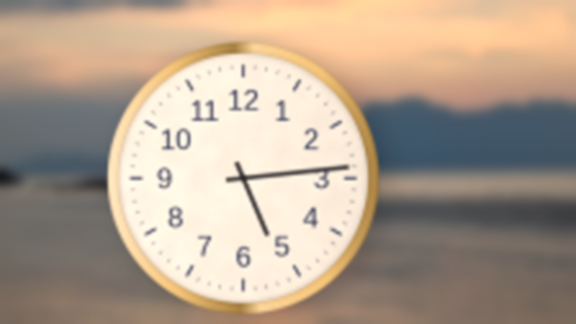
**5:14**
